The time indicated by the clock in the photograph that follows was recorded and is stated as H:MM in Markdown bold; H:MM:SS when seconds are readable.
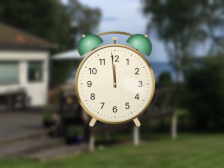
**11:59**
